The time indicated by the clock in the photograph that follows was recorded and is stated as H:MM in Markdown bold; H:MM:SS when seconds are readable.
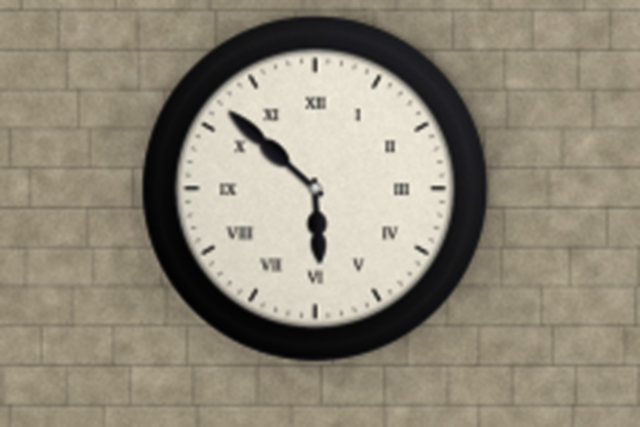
**5:52**
